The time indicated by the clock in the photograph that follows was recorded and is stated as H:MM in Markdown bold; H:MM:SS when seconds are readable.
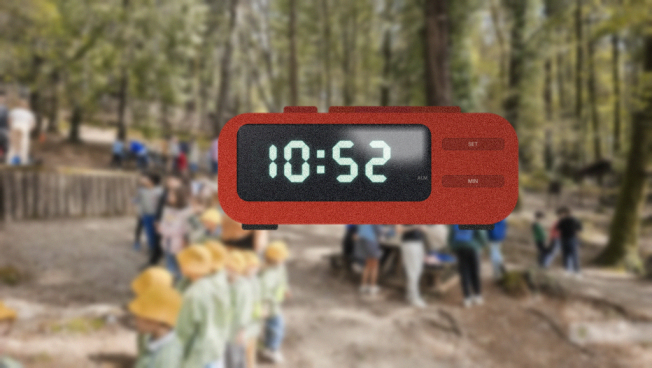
**10:52**
